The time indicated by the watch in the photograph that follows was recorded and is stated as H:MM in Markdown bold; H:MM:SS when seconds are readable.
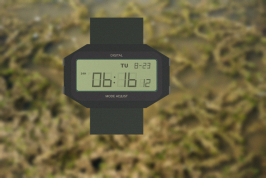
**6:16:12**
